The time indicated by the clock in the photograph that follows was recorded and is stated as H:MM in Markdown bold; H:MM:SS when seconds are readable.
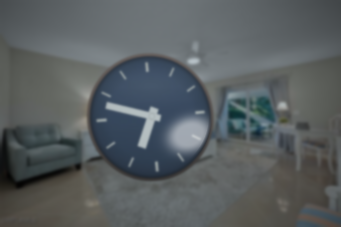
**6:48**
